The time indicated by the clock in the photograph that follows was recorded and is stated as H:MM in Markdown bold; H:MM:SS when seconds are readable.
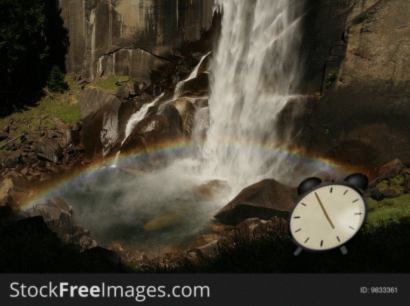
**4:55**
